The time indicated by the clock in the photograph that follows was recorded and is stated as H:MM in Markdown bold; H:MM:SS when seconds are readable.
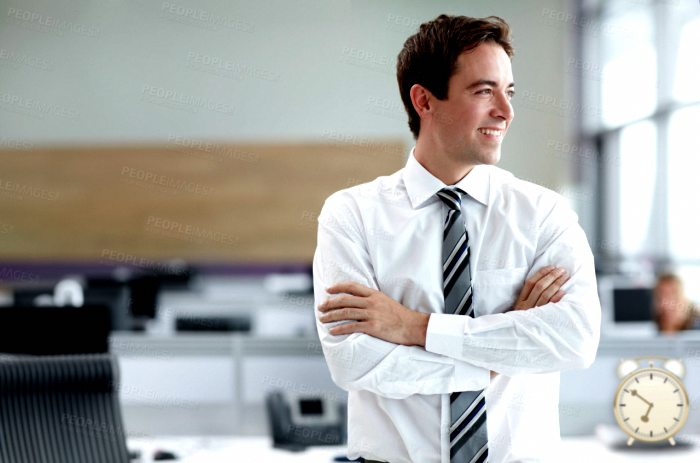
**6:51**
